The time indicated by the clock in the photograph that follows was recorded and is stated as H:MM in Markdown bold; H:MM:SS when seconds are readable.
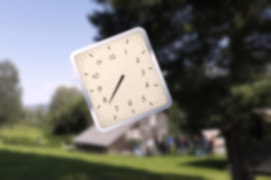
**7:38**
